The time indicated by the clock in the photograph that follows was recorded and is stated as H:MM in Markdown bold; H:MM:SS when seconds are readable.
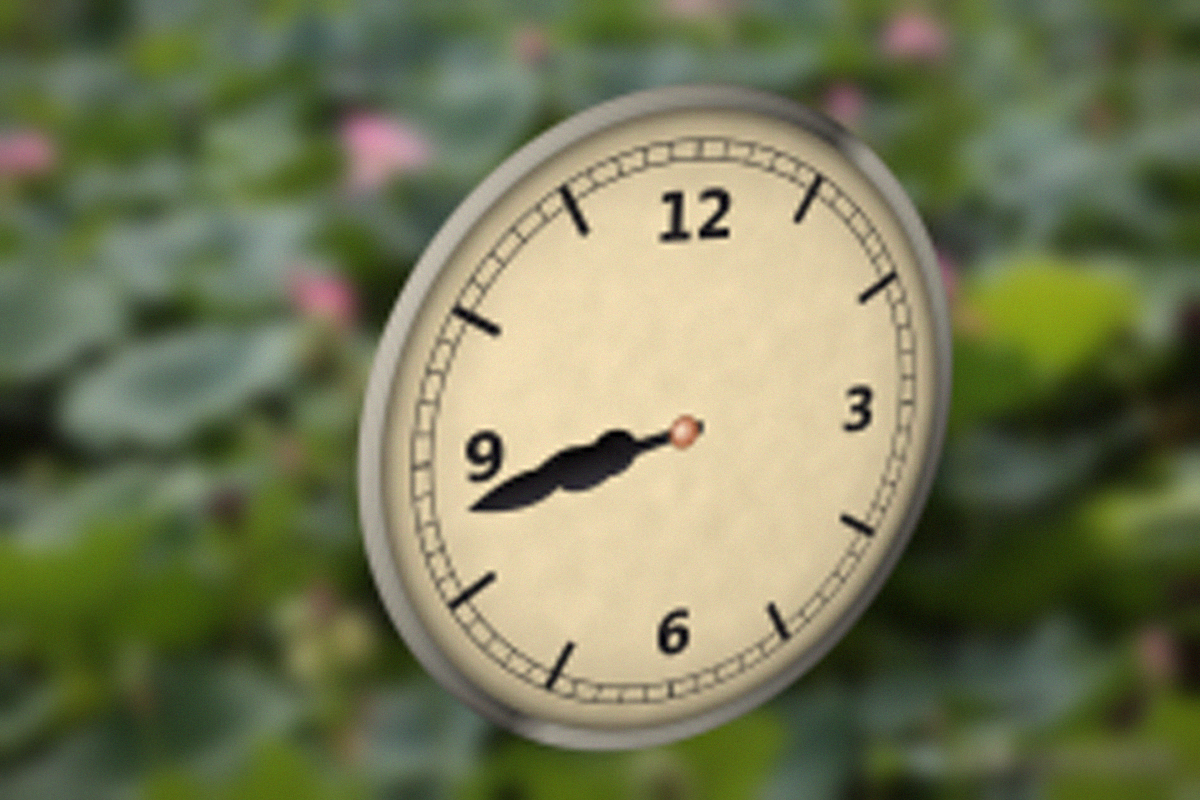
**8:43**
